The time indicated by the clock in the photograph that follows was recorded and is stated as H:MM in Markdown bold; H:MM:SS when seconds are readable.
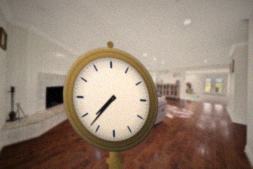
**7:37**
